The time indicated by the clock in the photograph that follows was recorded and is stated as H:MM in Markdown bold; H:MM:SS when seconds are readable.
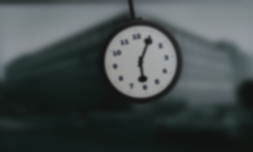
**6:05**
